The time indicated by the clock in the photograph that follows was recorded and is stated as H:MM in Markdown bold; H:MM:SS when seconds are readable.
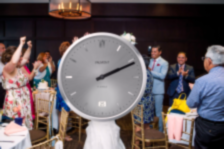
**2:11**
